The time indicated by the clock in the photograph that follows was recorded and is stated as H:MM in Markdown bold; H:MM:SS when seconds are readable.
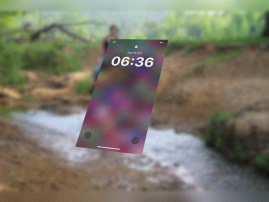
**6:36**
